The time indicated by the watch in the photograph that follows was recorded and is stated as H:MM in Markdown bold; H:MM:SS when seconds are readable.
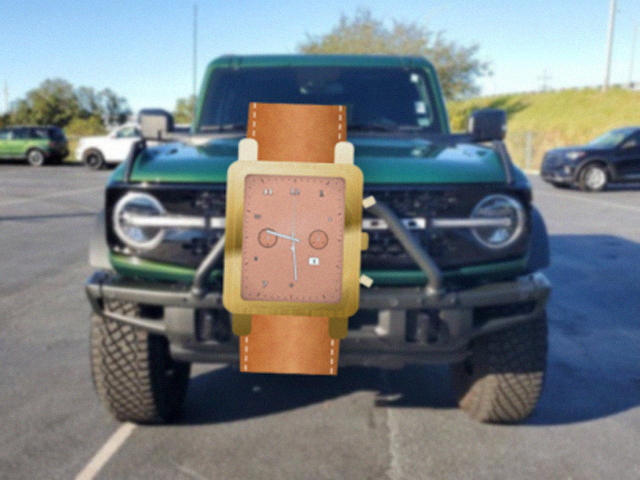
**9:29**
